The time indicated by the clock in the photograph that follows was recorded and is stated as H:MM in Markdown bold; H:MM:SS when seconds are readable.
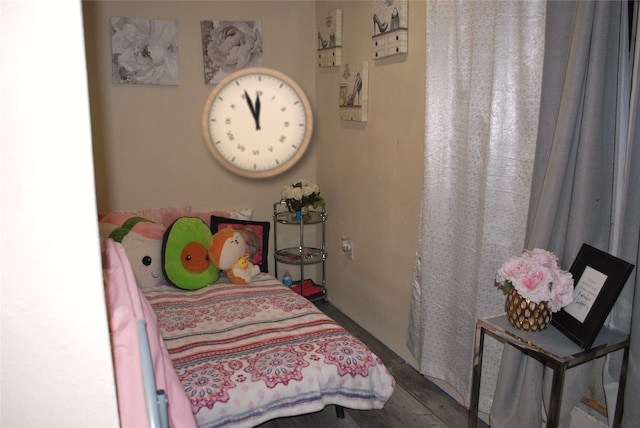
**11:56**
